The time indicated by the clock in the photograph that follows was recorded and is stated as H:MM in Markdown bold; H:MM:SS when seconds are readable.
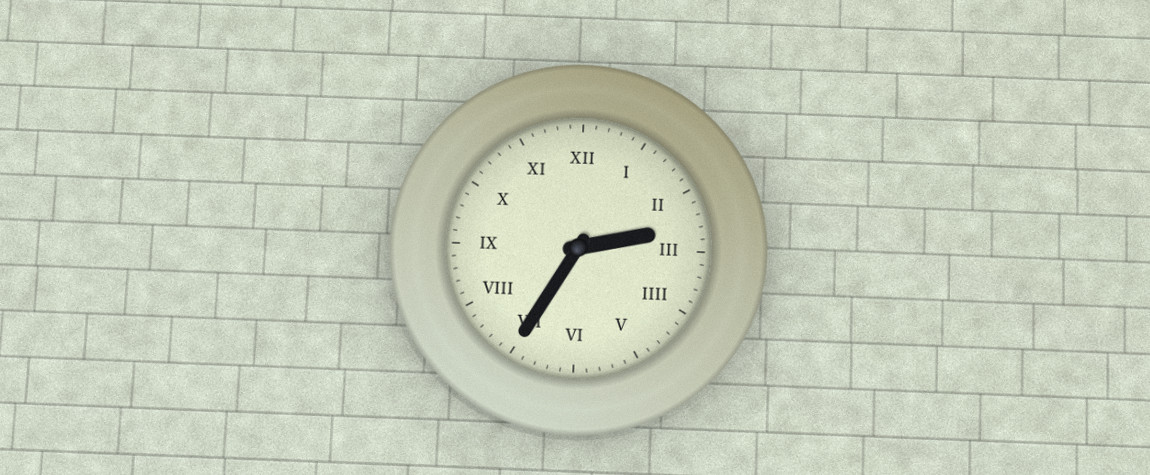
**2:35**
